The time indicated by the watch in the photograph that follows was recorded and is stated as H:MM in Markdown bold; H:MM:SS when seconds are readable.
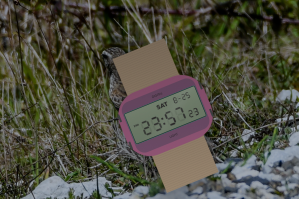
**23:57:23**
